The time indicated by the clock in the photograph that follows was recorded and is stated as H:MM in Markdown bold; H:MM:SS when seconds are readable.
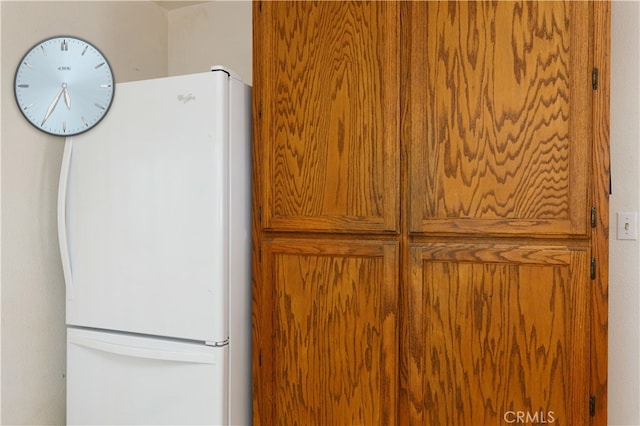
**5:35**
